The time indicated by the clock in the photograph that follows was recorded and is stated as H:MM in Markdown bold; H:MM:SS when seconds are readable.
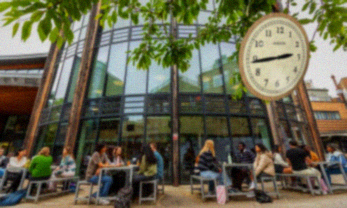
**2:44**
